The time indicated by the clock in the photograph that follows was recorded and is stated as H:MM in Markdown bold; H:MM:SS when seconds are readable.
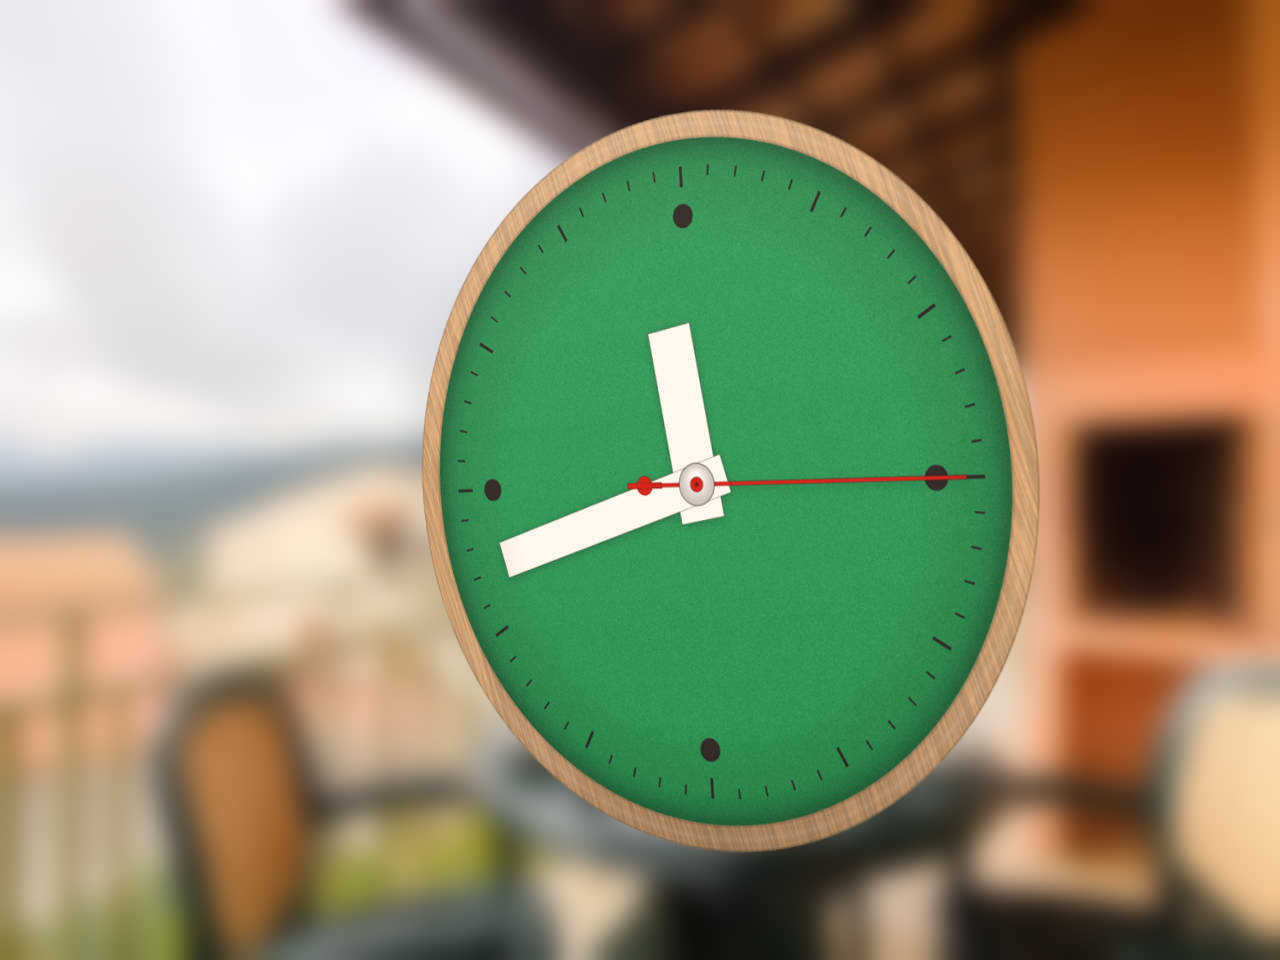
**11:42:15**
